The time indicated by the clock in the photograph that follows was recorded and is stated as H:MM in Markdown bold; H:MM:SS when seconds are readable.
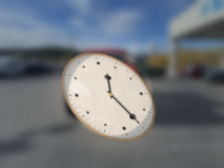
**12:25**
